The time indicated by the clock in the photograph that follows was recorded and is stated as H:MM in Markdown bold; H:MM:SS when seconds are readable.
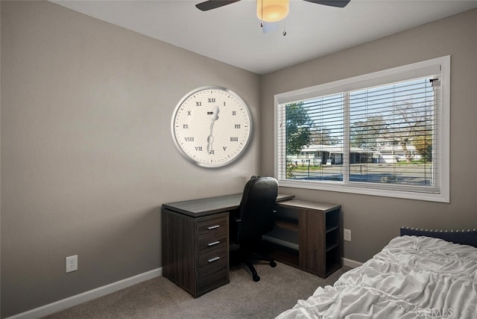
**12:31**
